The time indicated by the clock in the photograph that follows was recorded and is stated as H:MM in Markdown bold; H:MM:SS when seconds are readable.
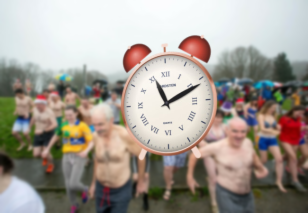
**11:11**
